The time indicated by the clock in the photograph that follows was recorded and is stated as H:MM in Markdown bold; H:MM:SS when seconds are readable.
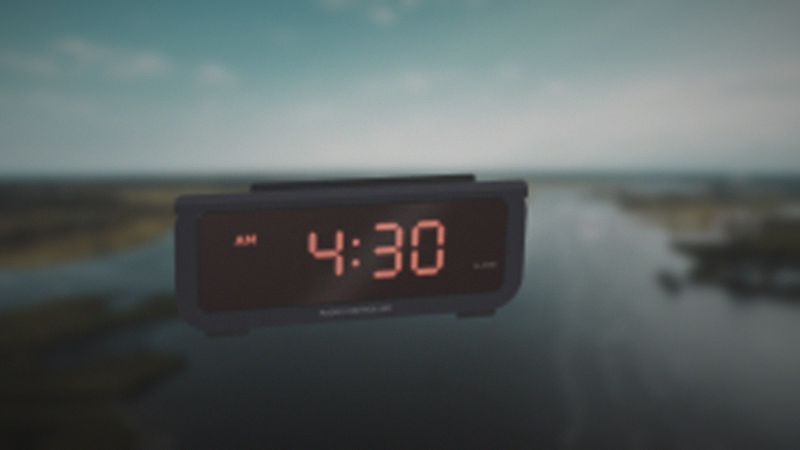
**4:30**
